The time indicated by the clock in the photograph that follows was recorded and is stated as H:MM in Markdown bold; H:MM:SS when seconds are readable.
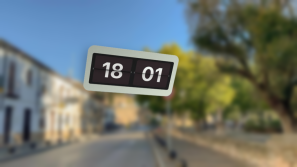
**18:01**
